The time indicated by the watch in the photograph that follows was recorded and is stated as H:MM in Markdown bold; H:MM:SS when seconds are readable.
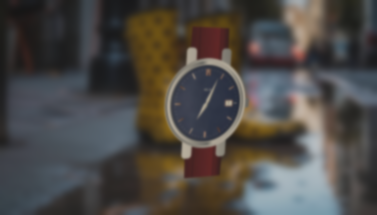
**7:04**
